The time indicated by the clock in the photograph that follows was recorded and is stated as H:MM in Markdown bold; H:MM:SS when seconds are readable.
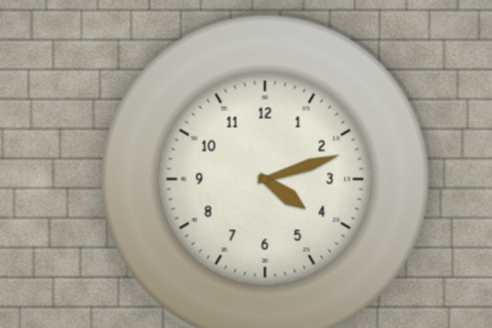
**4:12**
